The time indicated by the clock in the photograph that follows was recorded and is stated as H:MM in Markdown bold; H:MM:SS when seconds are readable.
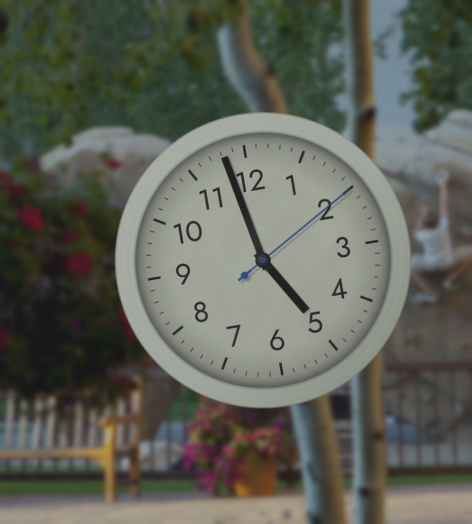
**4:58:10**
